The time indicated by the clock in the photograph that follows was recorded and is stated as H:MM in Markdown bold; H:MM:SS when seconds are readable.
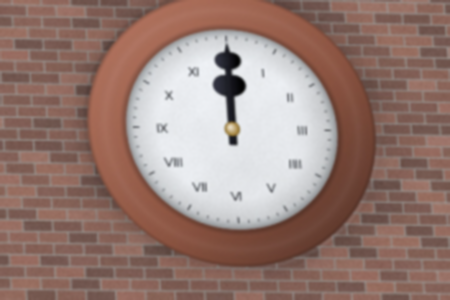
**12:00**
